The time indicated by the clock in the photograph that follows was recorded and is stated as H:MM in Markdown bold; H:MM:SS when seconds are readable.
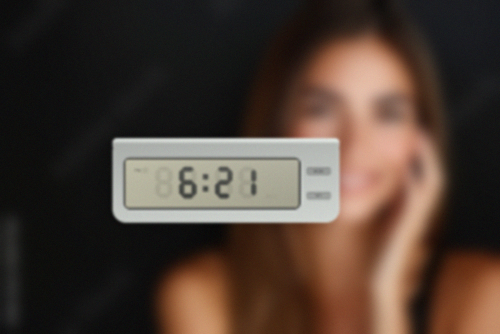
**6:21**
